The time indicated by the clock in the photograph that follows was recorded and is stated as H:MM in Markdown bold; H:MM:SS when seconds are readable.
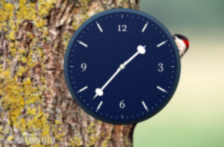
**1:37**
